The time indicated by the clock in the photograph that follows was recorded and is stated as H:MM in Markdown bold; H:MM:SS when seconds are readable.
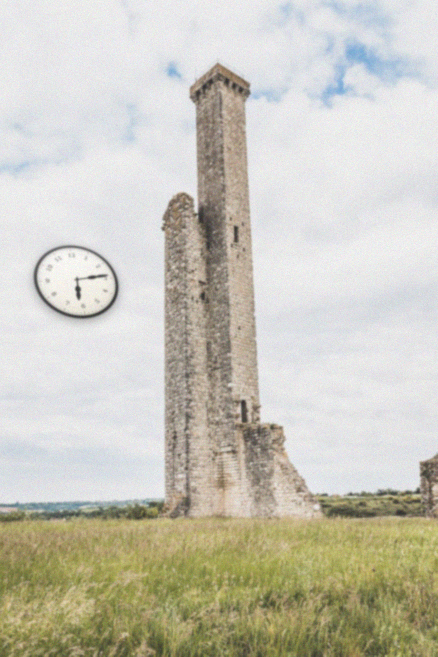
**6:14**
